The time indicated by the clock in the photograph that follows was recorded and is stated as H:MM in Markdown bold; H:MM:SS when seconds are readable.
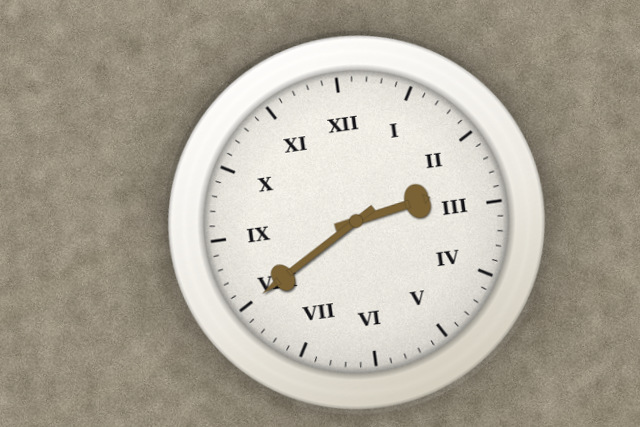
**2:40**
